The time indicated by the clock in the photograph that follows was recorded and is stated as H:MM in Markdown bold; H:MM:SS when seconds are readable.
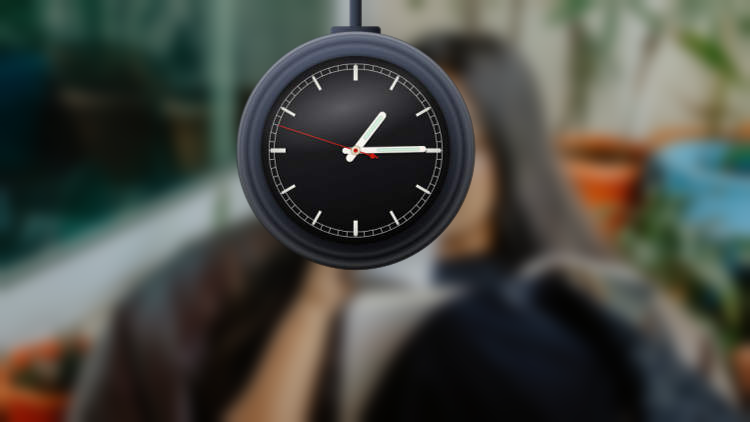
**1:14:48**
